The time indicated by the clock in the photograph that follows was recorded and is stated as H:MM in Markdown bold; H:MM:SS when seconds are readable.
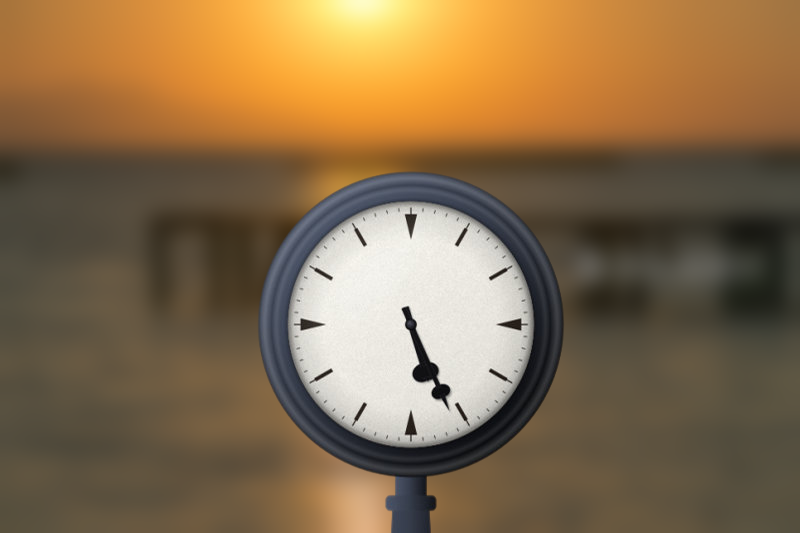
**5:26**
